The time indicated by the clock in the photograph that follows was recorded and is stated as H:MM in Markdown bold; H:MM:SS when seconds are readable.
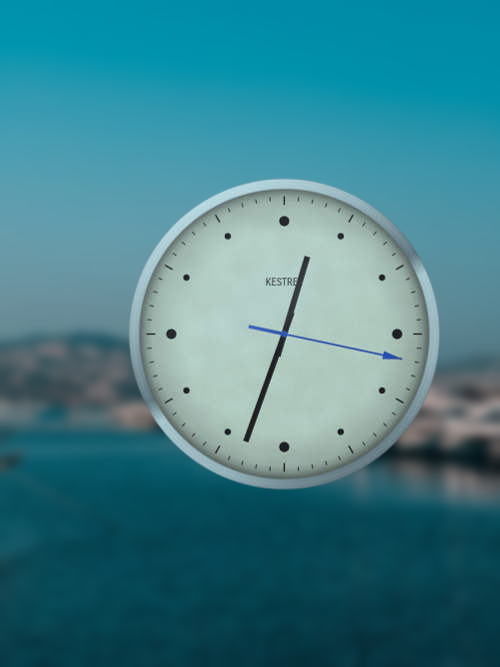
**12:33:17**
